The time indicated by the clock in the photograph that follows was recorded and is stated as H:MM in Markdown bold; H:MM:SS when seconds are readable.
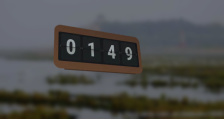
**1:49**
